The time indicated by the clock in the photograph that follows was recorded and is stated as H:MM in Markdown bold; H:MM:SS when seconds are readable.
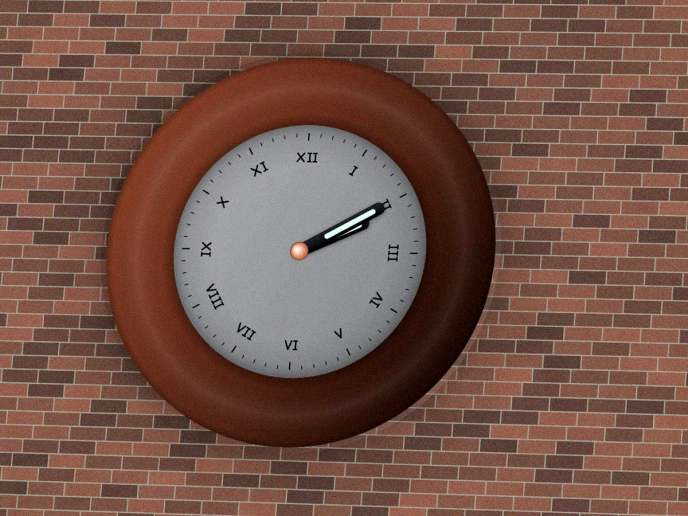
**2:10**
